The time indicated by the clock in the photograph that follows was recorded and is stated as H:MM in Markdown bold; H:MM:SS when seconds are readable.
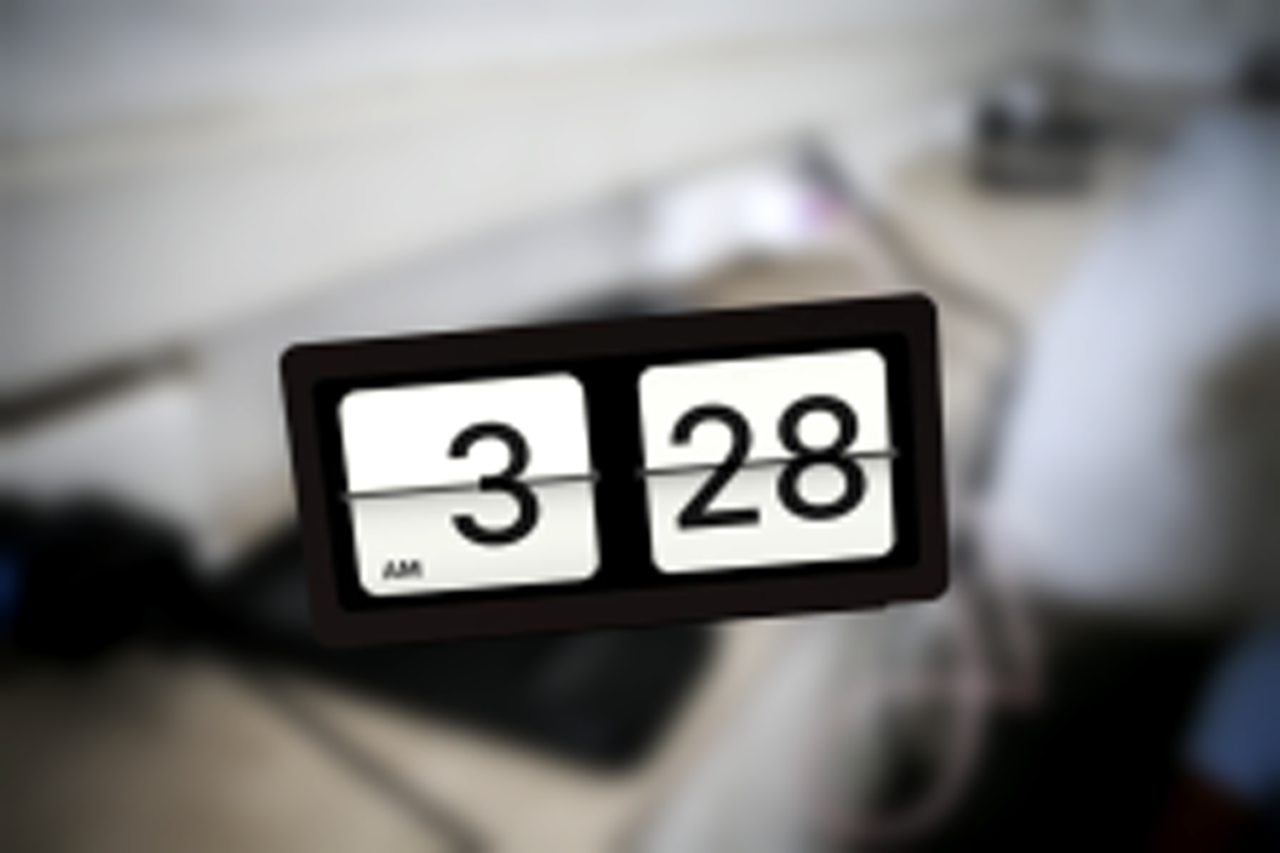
**3:28**
